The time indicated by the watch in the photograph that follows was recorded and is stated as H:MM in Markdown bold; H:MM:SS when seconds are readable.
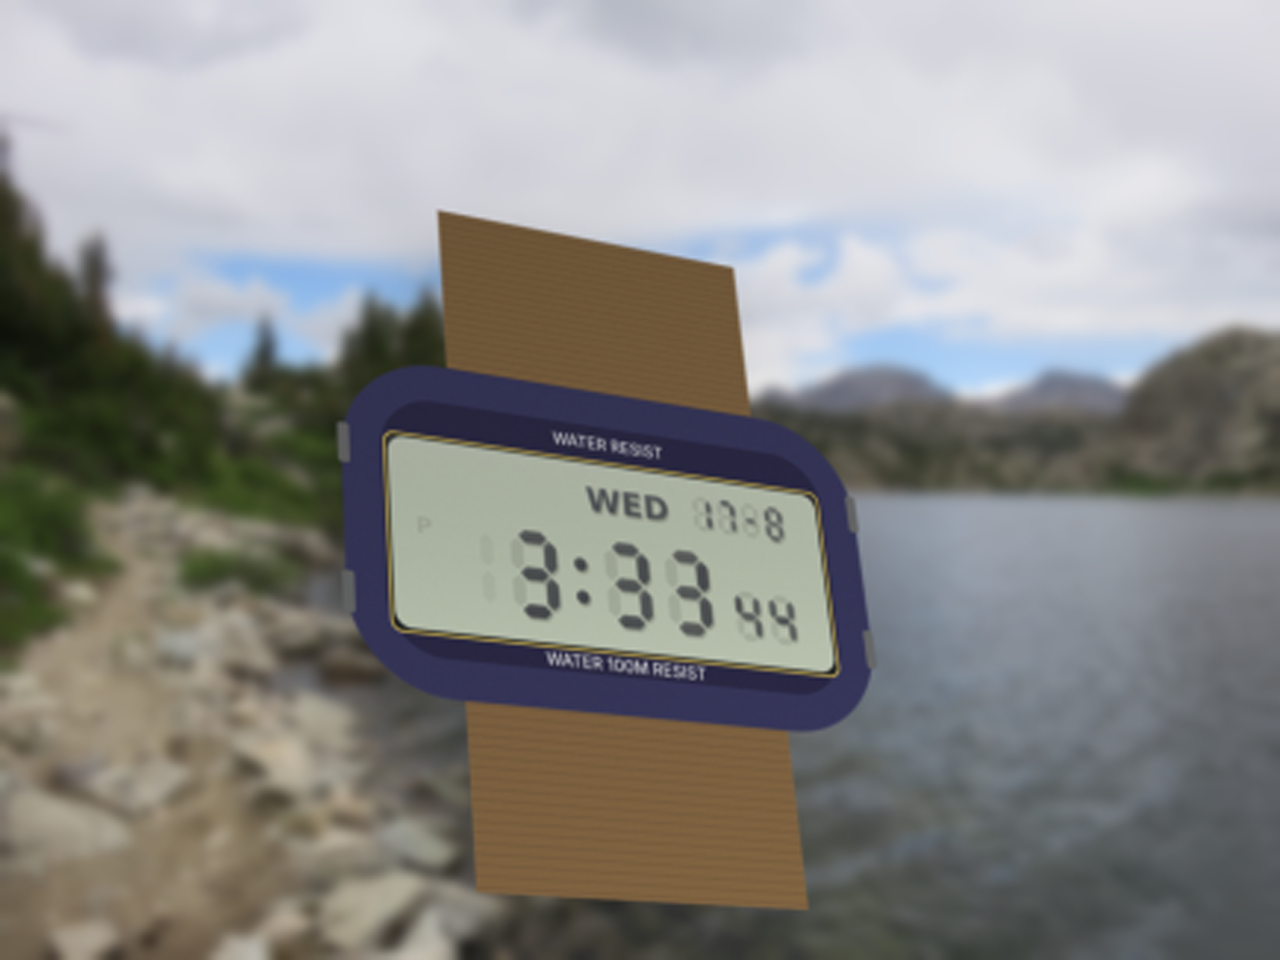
**3:33:44**
